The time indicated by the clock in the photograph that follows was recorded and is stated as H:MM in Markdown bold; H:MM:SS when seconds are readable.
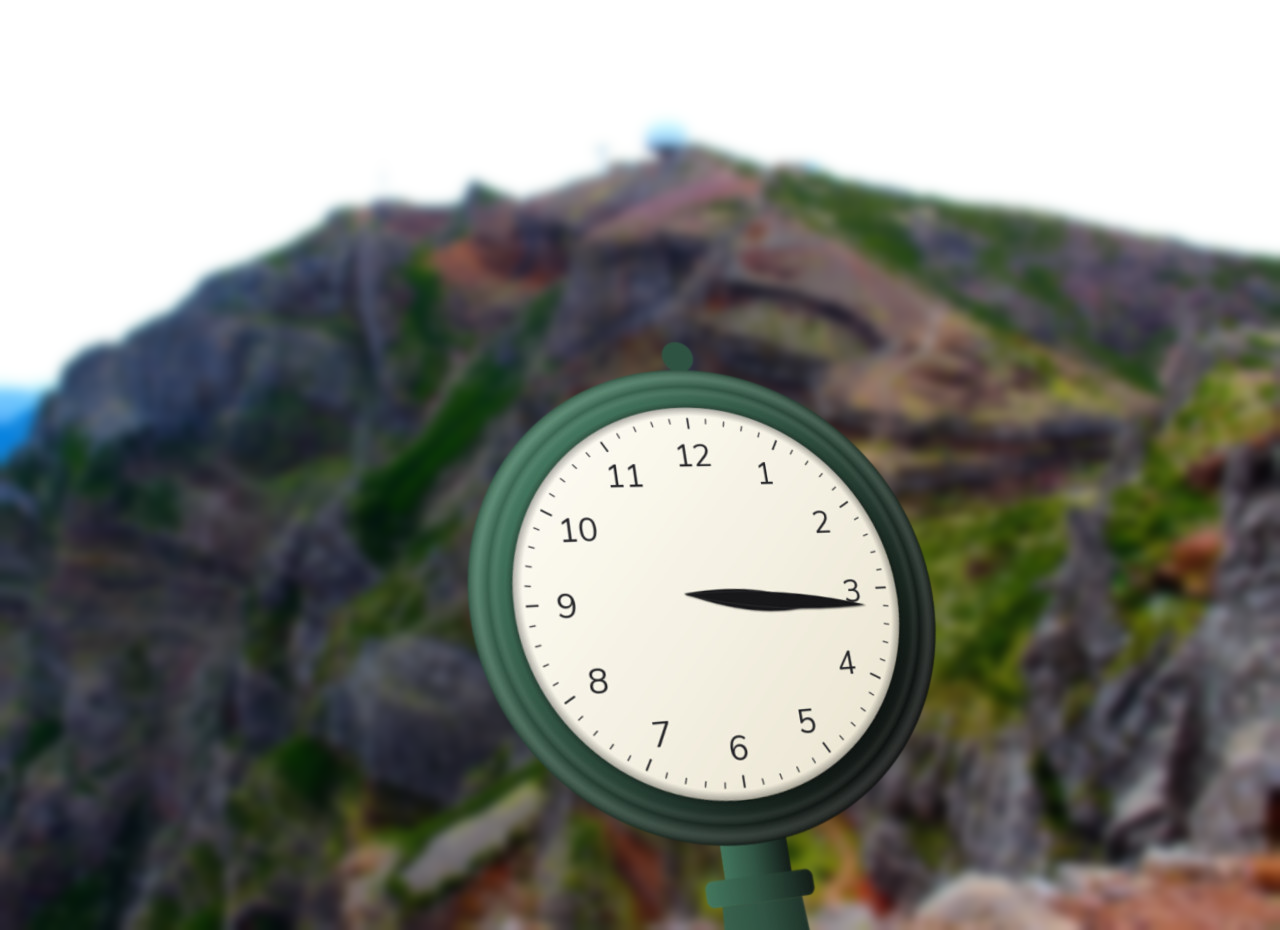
**3:16**
